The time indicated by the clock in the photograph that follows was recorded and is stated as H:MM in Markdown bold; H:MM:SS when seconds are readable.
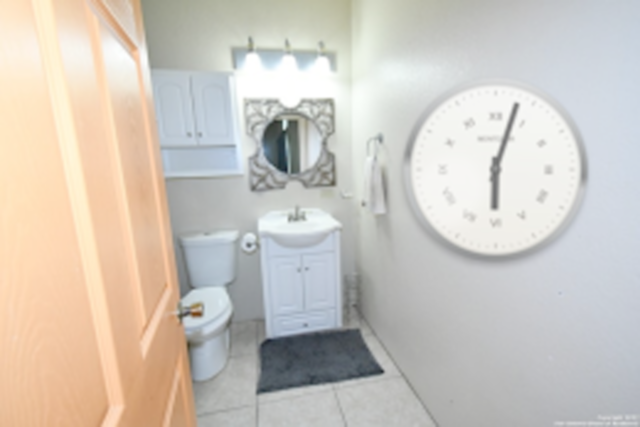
**6:03**
